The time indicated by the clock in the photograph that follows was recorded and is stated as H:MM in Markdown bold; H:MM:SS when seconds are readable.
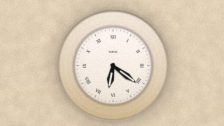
**6:21**
